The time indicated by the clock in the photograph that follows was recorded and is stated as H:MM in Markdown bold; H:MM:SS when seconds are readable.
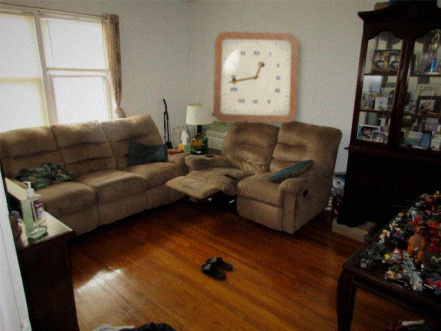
**12:43**
